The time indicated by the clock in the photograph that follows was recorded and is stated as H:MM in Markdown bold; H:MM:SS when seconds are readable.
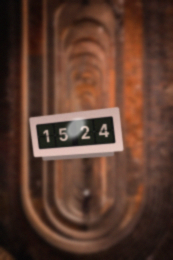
**15:24**
